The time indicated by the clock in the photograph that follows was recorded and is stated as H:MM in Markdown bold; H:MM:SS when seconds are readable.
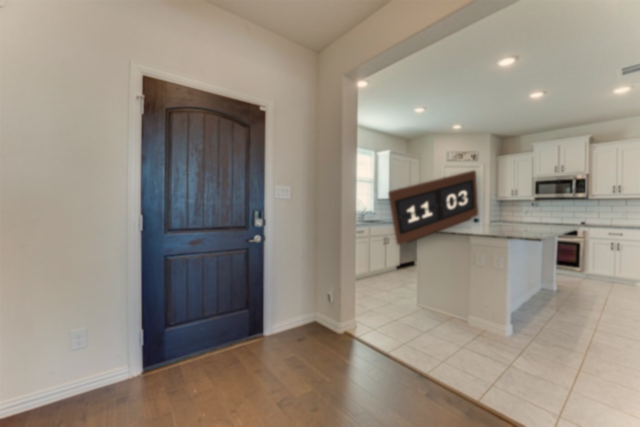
**11:03**
